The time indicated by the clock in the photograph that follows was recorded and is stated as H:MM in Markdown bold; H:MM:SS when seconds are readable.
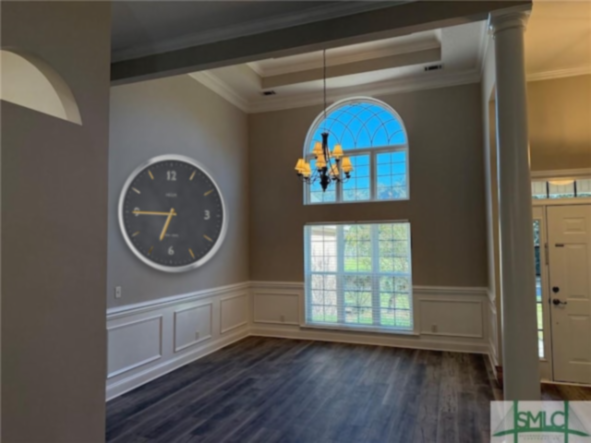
**6:45**
